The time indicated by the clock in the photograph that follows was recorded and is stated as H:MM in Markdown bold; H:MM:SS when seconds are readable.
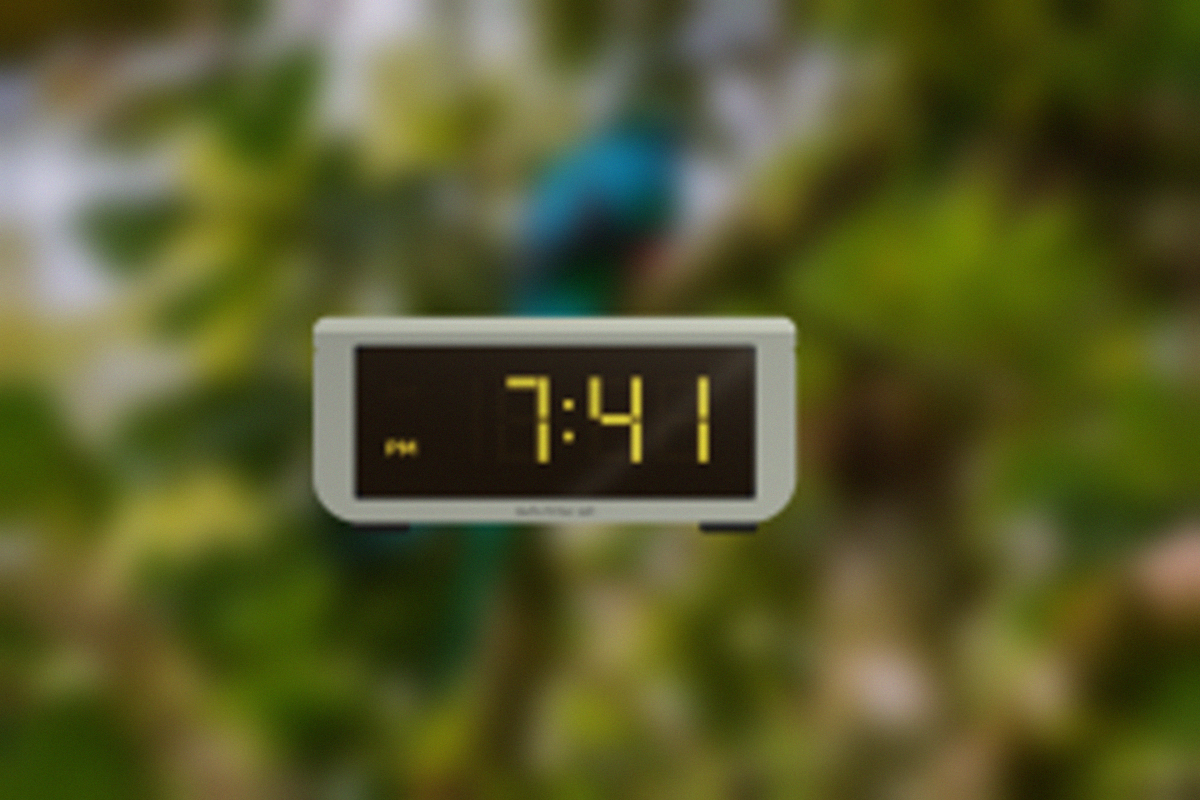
**7:41**
